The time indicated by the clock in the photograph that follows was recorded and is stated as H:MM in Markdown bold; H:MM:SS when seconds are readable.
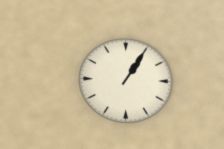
**1:05**
